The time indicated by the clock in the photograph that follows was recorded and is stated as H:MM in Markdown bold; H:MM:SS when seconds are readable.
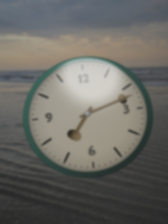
**7:12**
